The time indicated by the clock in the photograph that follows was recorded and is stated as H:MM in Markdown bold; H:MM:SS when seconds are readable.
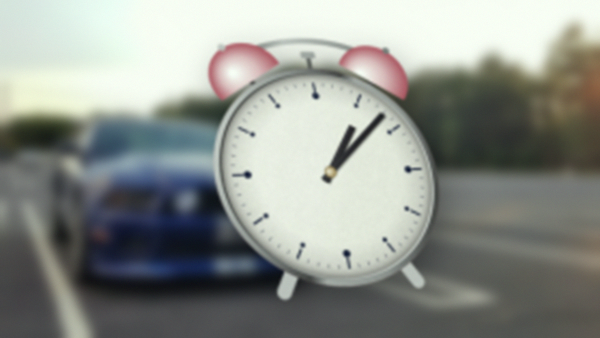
**1:08**
